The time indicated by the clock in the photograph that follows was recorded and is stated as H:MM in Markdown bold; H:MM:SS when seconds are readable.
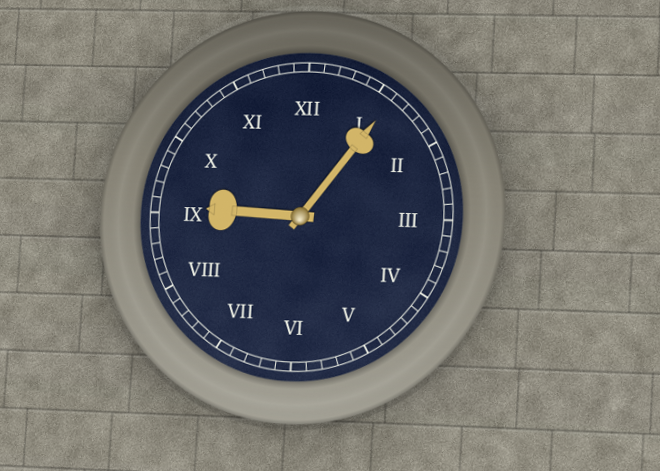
**9:06**
